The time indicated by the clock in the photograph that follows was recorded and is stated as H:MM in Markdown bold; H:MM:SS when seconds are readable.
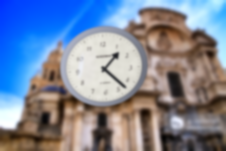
**1:23**
